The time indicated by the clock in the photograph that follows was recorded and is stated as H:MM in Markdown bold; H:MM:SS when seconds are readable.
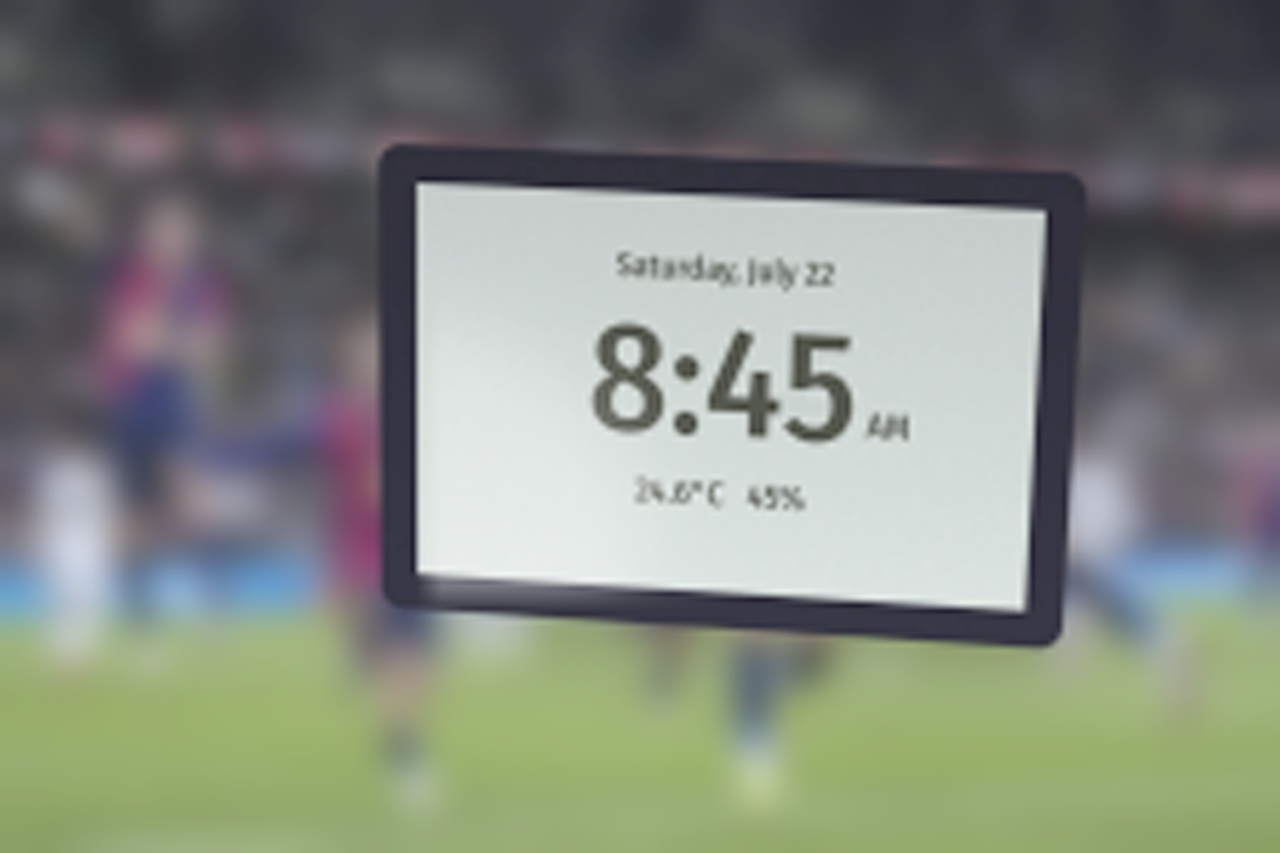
**8:45**
